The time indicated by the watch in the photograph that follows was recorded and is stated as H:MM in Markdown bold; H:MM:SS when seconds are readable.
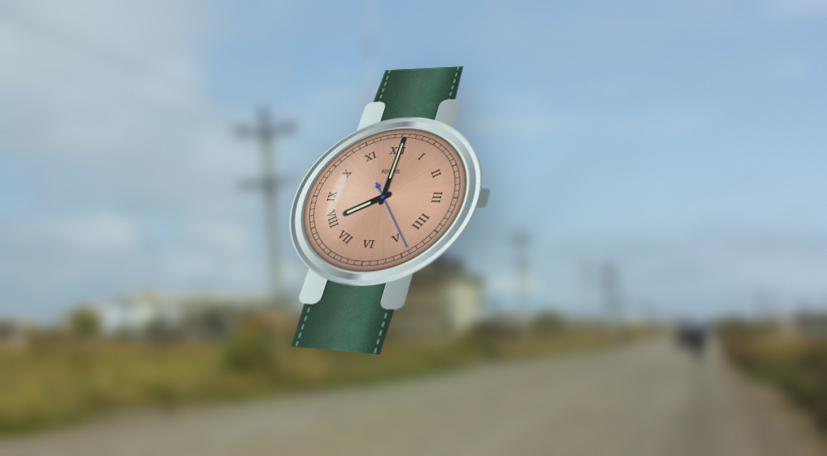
**8:00:24**
